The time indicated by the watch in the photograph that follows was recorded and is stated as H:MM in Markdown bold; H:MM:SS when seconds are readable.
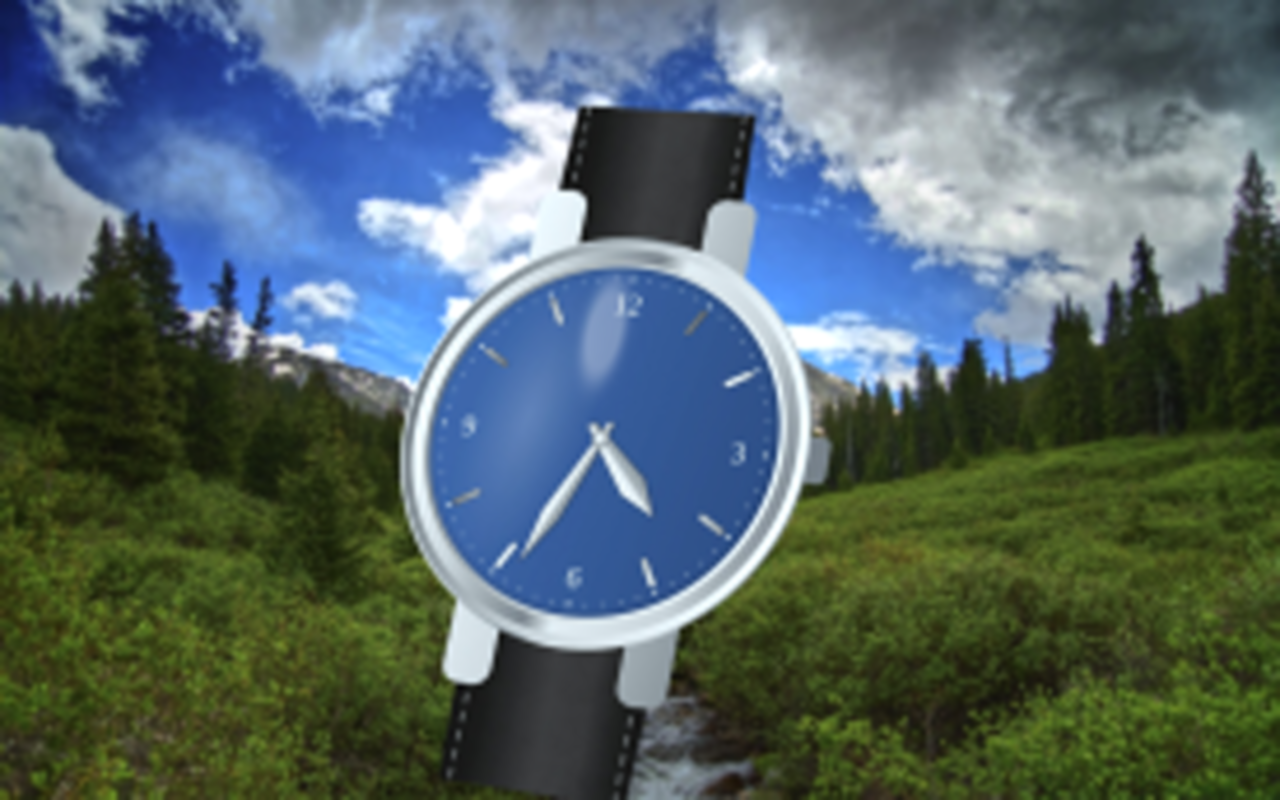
**4:34**
